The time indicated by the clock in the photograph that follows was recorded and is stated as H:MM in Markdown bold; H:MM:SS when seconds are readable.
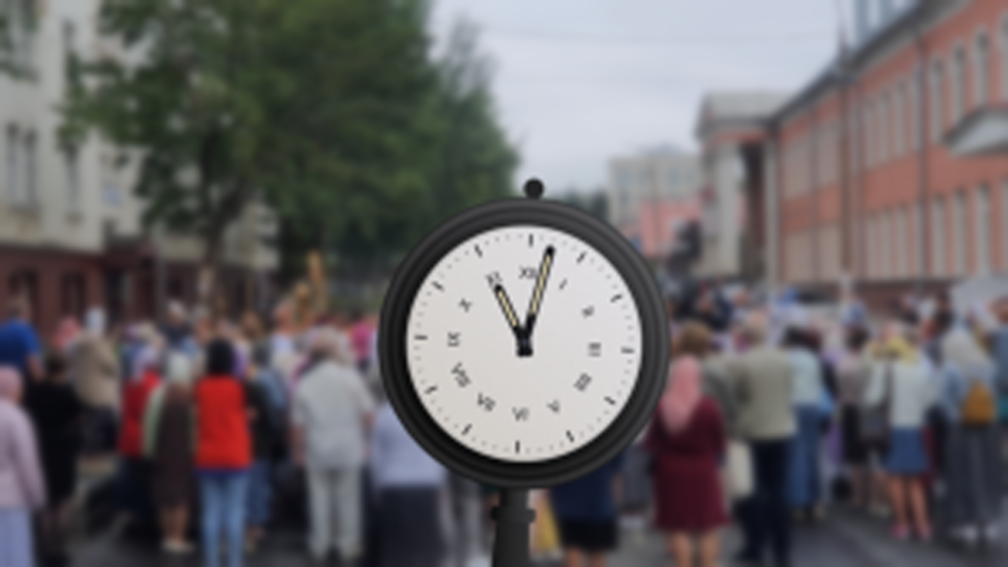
**11:02**
